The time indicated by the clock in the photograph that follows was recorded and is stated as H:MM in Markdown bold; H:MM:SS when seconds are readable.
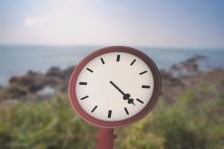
**4:22**
